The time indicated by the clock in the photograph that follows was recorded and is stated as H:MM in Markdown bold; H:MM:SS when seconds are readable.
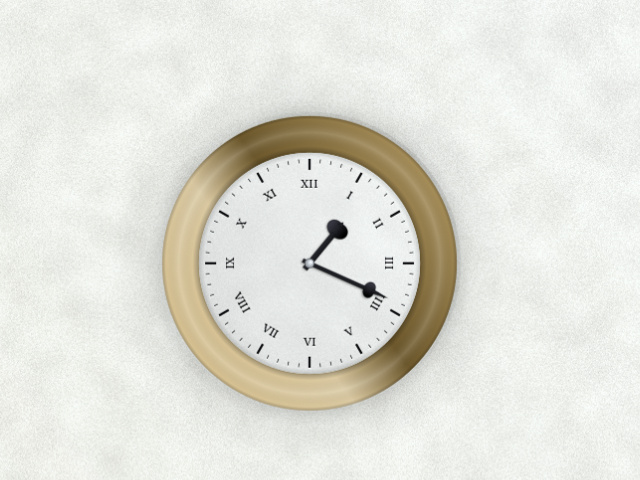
**1:19**
